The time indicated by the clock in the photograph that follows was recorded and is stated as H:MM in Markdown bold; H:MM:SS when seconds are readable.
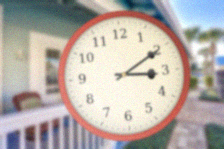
**3:10**
